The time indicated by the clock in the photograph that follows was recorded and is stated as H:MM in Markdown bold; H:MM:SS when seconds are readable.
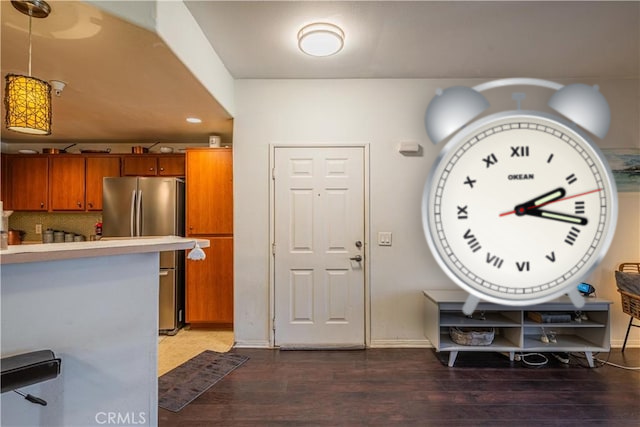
**2:17:13**
